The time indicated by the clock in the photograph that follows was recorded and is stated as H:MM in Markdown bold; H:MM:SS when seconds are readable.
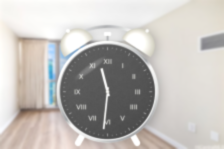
**11:31**
